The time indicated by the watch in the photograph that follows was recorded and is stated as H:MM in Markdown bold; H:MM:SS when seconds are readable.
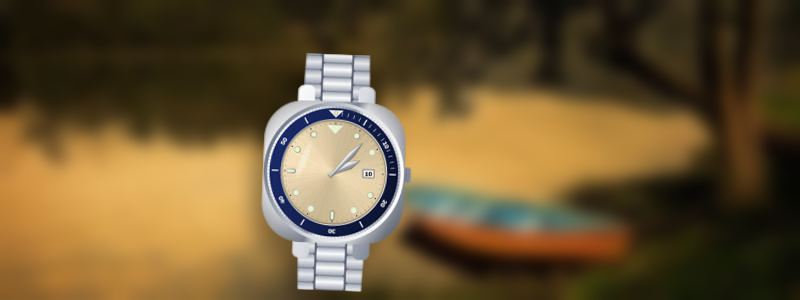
**2:07**
